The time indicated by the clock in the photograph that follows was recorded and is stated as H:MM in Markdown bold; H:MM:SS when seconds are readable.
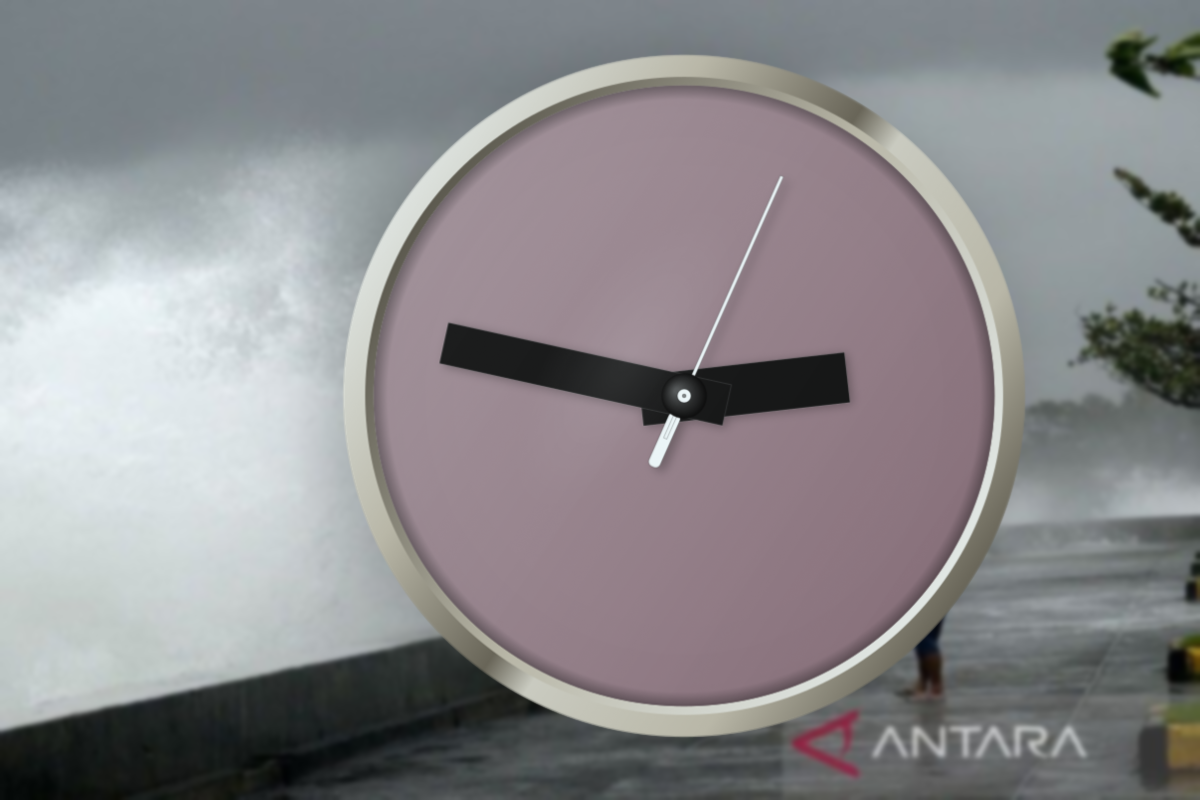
**2:47:04**
